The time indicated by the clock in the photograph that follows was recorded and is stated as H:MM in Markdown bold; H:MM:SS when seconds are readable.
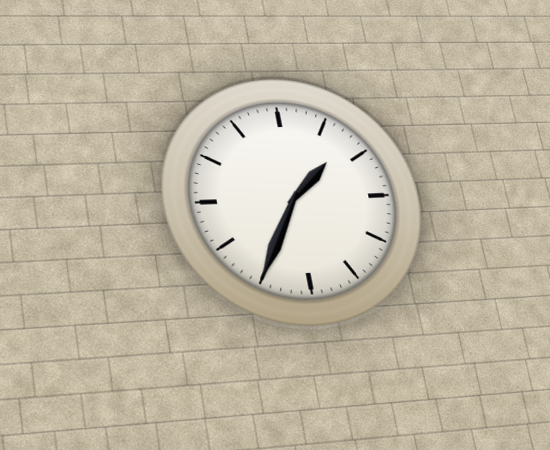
**1:35**
